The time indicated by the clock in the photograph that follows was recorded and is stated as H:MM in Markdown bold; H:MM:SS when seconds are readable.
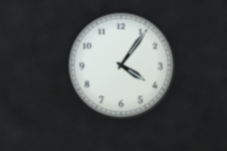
**4:06**
